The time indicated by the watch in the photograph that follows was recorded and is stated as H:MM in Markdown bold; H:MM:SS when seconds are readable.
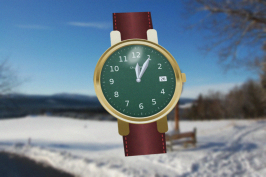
**12:05**
